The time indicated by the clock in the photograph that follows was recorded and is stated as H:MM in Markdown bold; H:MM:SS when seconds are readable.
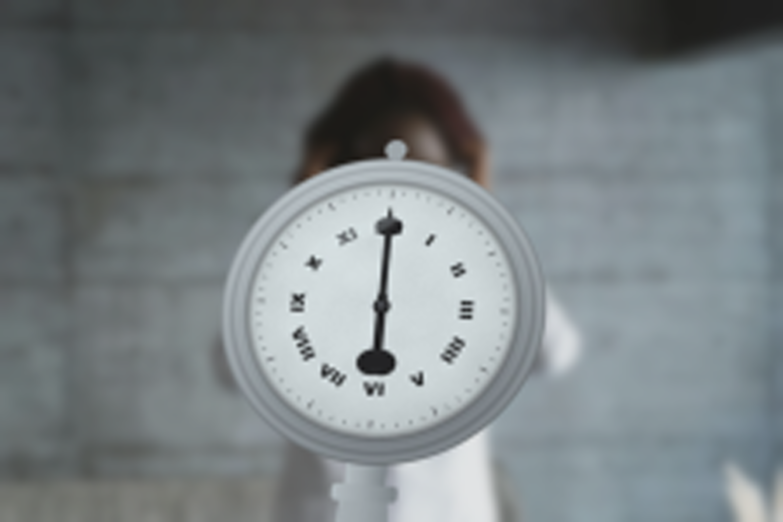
**6:00**
